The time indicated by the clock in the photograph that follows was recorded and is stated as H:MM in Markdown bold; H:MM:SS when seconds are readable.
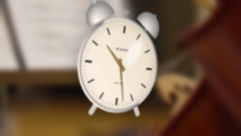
**10:28**
